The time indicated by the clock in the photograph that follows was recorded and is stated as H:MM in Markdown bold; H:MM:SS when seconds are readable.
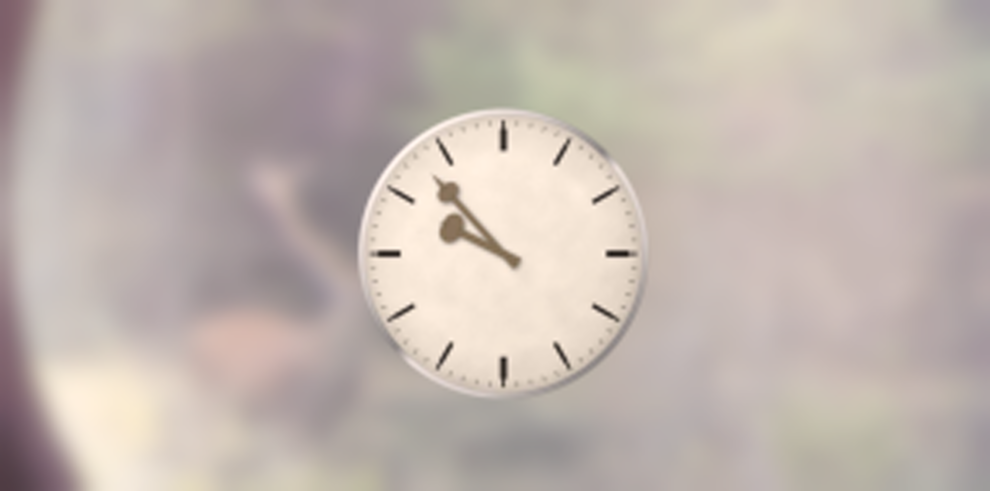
**9:53**
